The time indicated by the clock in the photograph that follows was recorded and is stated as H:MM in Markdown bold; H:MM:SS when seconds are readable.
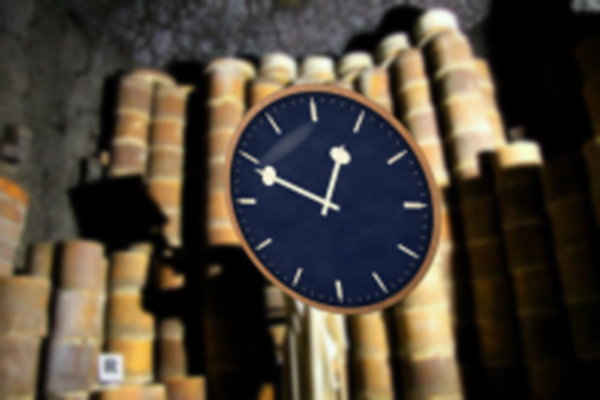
**12:49**
